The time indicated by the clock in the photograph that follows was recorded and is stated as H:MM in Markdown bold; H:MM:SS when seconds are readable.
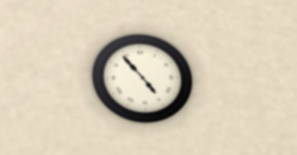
**4:54**
